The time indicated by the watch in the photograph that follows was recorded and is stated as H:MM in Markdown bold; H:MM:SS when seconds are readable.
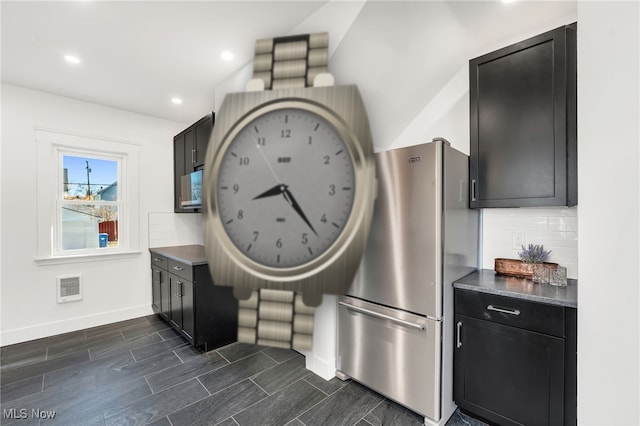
**8:22:54**
